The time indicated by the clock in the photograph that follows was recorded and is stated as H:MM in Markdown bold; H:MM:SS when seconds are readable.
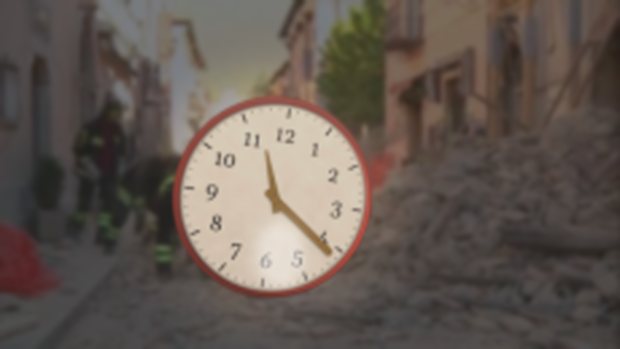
**11:21**
